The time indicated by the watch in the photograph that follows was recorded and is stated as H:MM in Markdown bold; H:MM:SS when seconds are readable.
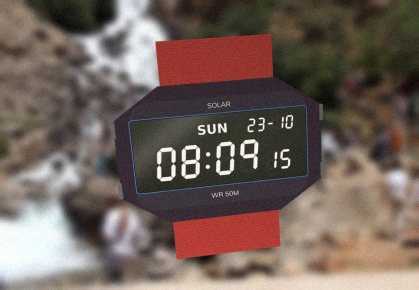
**8:09:15**
